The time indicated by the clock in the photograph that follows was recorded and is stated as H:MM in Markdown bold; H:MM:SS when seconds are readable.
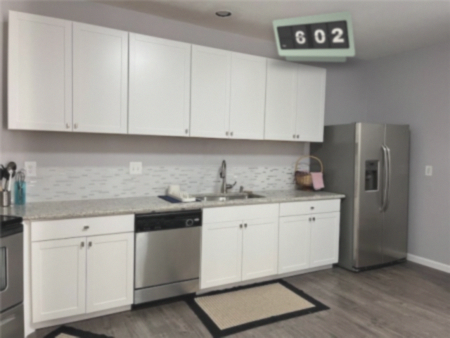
**6:02**
